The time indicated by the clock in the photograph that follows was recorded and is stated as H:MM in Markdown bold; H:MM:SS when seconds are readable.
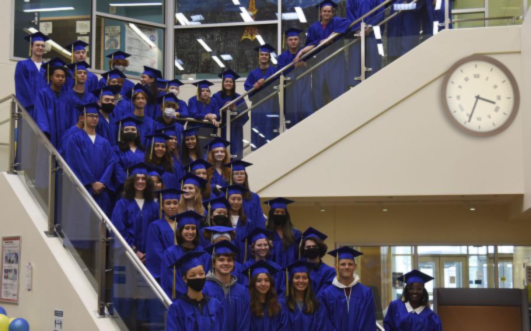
**3:34**
